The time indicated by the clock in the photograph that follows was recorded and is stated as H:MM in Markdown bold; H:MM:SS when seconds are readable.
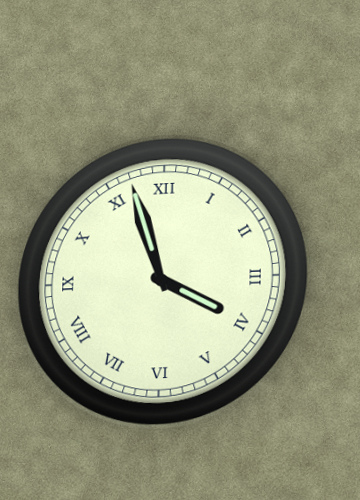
**3:57**
